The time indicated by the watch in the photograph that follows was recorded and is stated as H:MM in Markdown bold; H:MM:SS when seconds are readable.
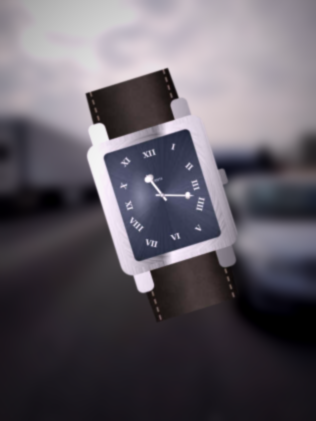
**11:18**
